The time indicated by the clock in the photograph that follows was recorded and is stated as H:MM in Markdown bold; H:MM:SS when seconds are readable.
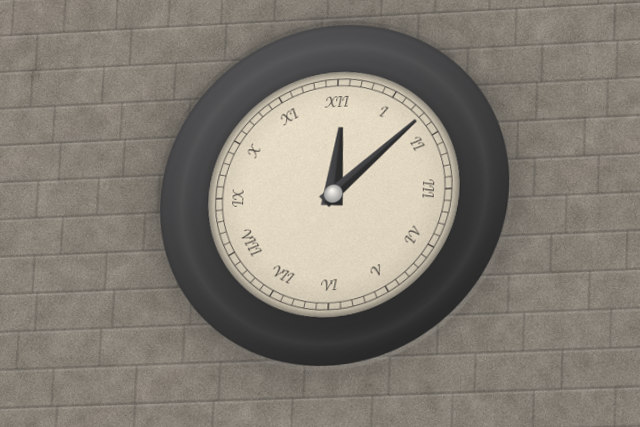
**12:08**
